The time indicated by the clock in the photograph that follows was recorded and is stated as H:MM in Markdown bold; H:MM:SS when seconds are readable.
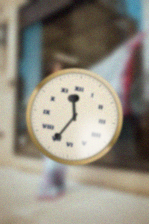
**11:35**
